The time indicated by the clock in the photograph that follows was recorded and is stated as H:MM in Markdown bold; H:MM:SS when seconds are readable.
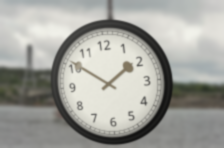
**1:51**
